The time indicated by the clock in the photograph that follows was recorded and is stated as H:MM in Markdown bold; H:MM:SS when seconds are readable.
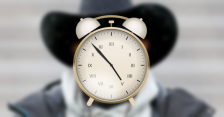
**4:53**
